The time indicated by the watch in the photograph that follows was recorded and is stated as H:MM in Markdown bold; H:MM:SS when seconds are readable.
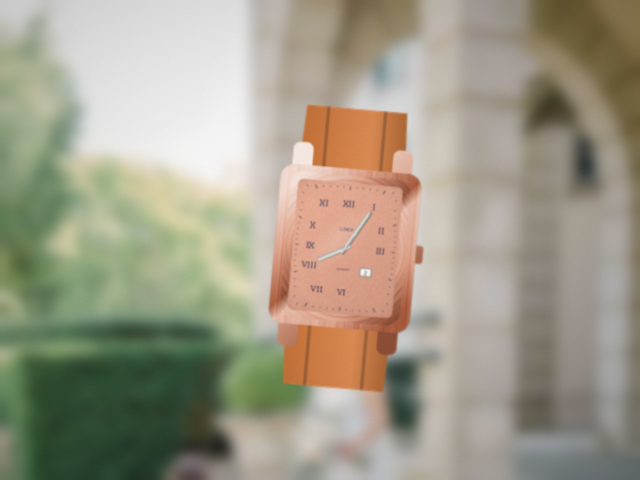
**8:05**
